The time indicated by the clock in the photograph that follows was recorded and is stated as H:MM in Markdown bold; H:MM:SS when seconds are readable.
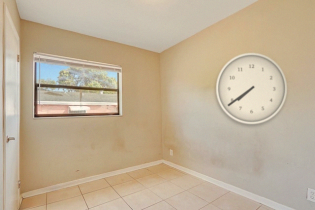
**7:39**
